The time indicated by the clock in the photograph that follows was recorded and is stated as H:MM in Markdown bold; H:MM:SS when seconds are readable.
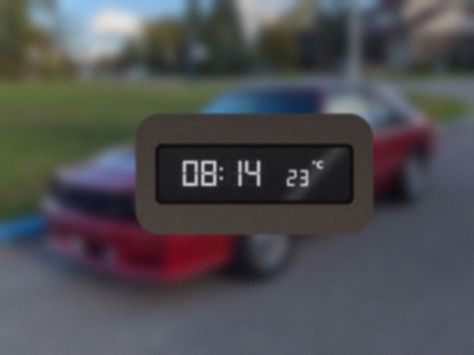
**8:14**
